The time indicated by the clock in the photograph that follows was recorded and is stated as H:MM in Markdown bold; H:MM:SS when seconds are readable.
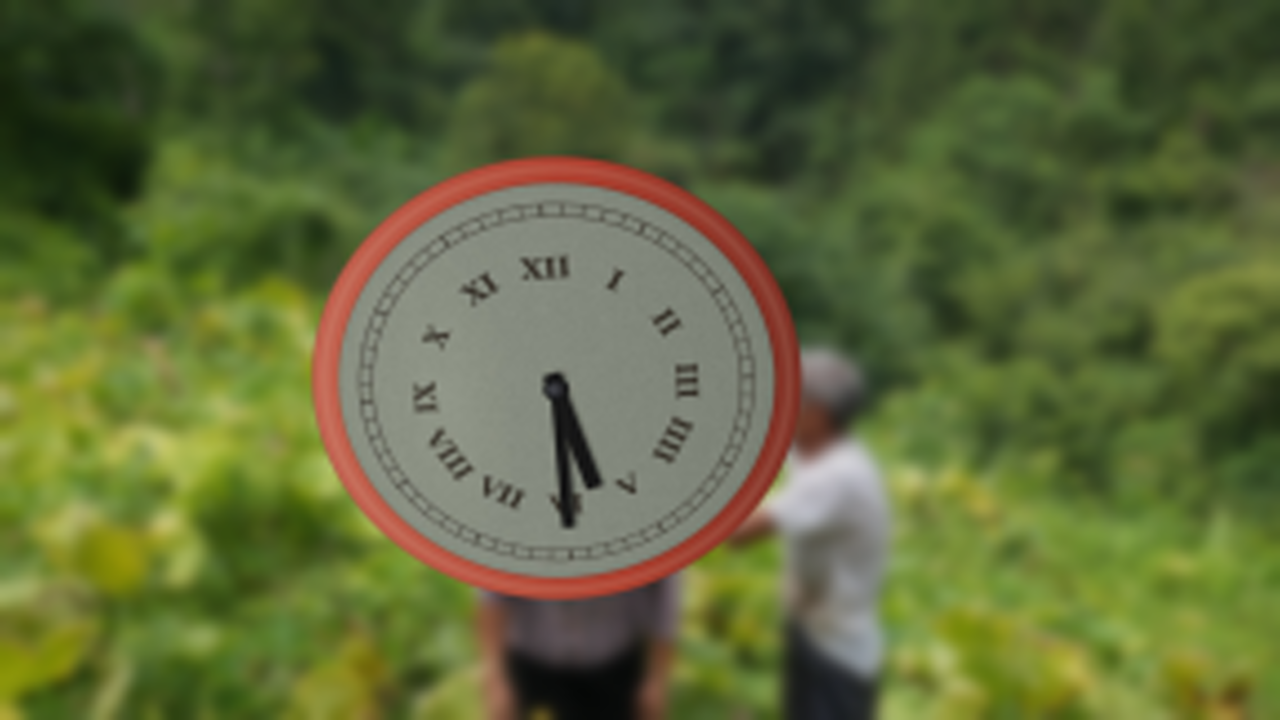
**5:30**
